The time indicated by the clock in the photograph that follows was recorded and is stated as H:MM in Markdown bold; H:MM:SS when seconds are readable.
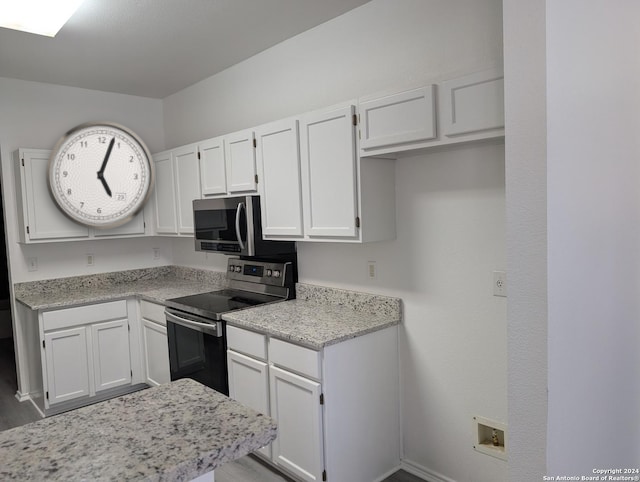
**5:03**
